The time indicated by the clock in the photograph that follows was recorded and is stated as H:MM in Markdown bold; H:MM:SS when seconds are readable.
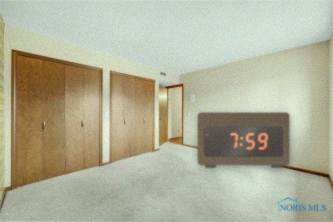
**7:59**
